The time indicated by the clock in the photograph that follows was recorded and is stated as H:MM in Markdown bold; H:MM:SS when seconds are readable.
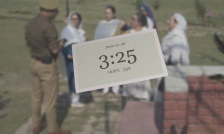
**3:25**
